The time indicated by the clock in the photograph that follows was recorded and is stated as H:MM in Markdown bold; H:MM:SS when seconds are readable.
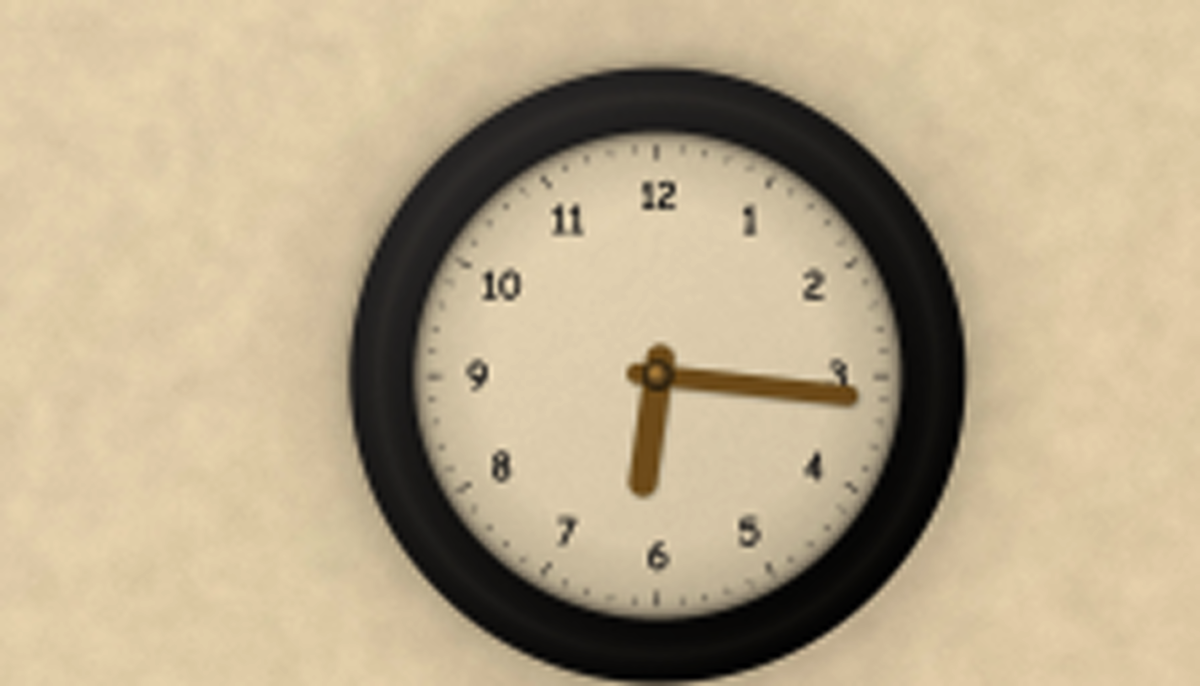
**6:16**
